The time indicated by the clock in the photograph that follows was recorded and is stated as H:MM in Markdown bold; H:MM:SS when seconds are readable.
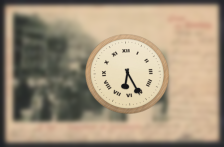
**6:26**
